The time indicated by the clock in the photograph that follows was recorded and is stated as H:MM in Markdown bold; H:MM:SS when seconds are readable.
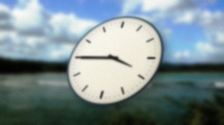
**3:45**
